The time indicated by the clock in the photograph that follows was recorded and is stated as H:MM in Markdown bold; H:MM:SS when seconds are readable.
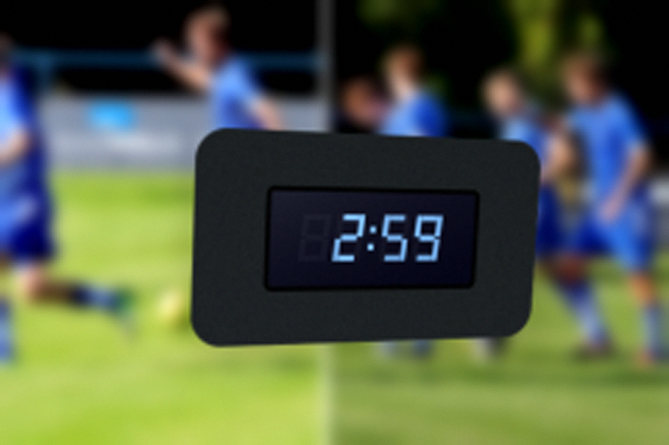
**2:59**
